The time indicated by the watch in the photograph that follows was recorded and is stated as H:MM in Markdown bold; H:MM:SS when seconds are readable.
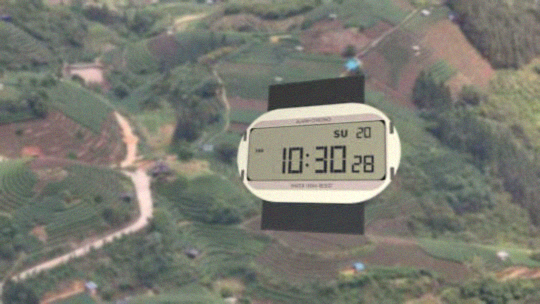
**10:30:28**
